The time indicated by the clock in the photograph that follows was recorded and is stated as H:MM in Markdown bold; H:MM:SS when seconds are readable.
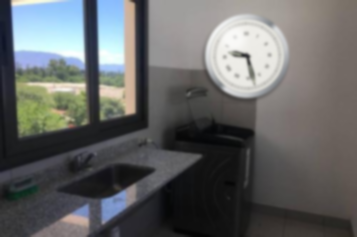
**9:28**
